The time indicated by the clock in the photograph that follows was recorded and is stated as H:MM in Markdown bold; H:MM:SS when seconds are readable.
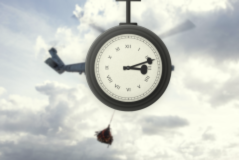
**3:12**
